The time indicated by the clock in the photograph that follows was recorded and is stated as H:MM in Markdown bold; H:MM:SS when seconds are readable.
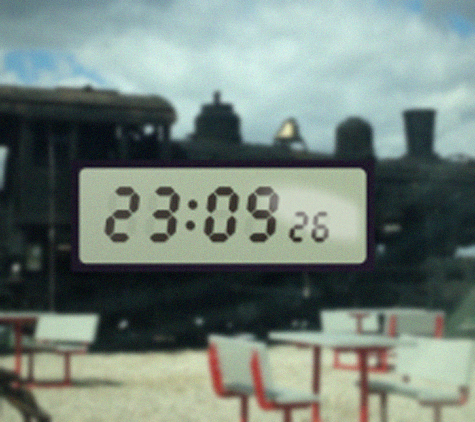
**23:09:26**
